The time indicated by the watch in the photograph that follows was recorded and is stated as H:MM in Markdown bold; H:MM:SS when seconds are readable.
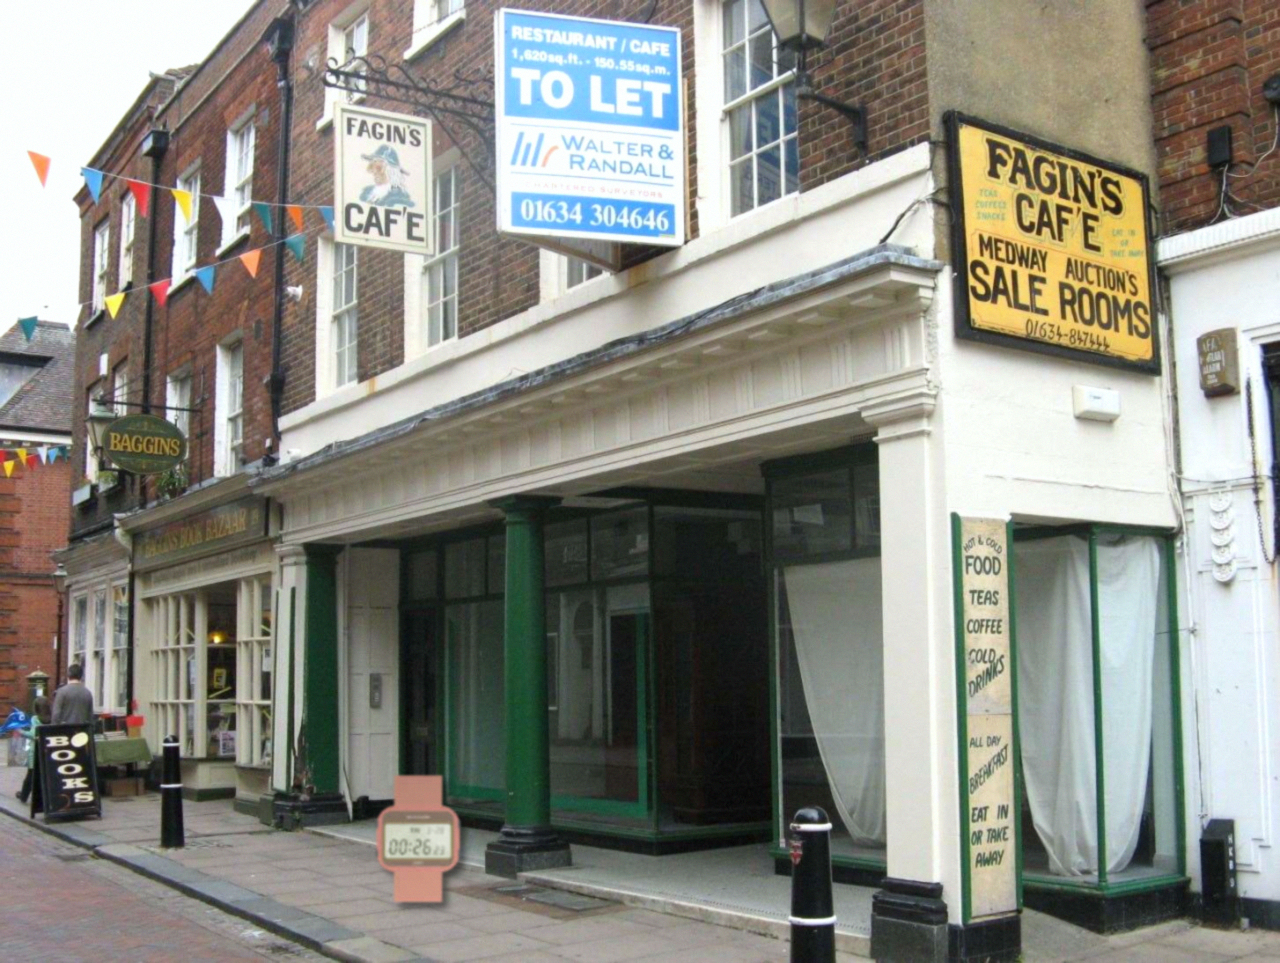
**0:26**
